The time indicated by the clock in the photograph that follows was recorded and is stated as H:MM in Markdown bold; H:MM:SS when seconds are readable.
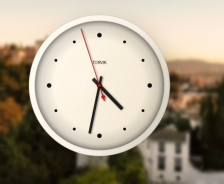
**4:31:57**
